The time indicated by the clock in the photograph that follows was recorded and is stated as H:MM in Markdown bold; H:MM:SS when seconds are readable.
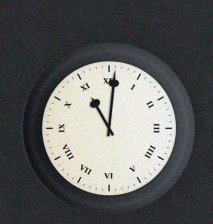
**11:01**
